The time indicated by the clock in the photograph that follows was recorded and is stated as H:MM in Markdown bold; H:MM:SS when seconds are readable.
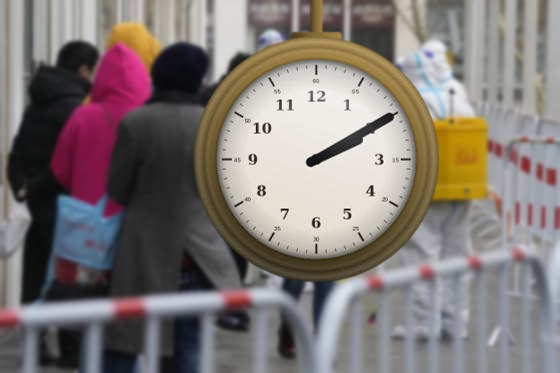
**2:10**
